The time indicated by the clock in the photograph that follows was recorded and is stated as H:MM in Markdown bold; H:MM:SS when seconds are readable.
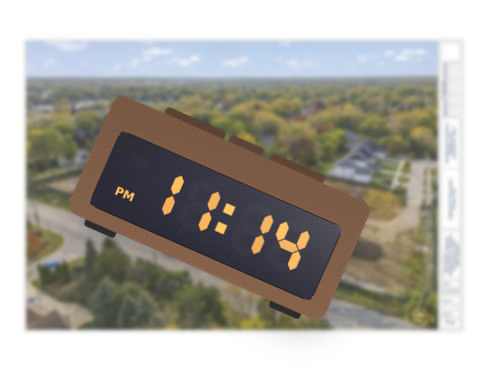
**11:14**
